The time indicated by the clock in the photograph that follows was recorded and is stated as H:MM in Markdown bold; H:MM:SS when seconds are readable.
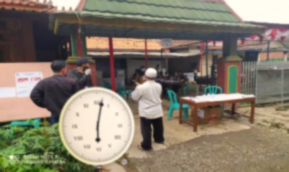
**6:02**
